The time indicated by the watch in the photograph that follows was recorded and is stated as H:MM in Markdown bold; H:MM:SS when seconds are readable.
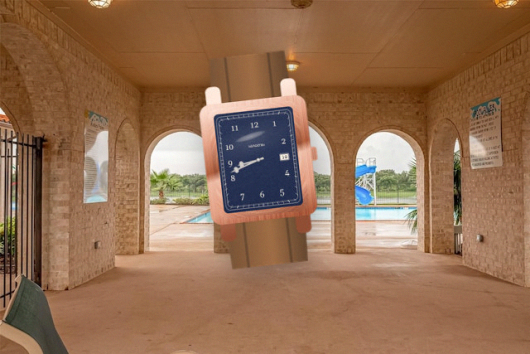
**8:42**
